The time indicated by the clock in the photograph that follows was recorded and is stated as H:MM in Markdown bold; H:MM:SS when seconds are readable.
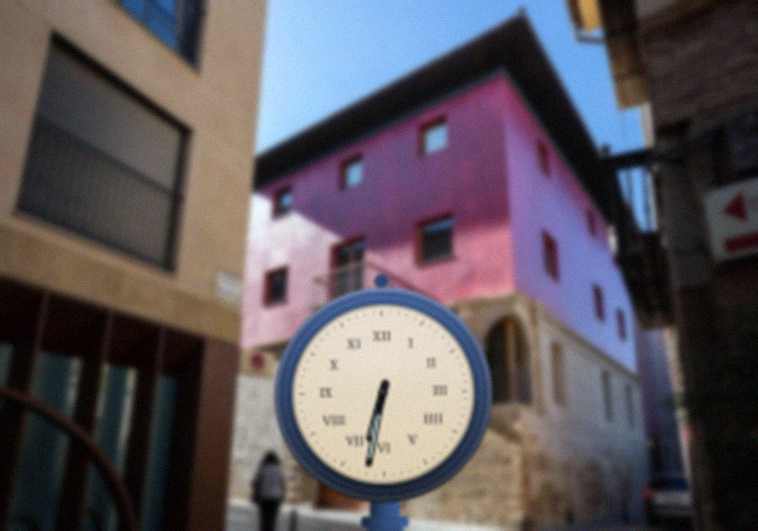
**6:32**
